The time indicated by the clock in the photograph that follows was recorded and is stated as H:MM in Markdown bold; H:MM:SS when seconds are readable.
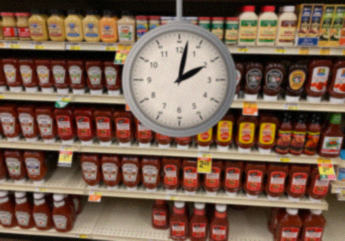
**2:02**
